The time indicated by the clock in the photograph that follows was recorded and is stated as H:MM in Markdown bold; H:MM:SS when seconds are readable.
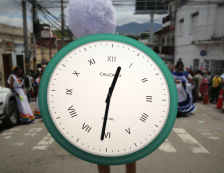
**12:31**
